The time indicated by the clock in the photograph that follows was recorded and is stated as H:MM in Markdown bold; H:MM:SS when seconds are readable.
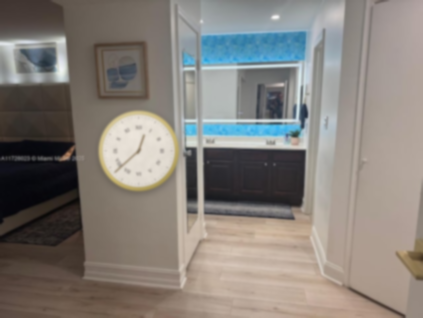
**12:38**
